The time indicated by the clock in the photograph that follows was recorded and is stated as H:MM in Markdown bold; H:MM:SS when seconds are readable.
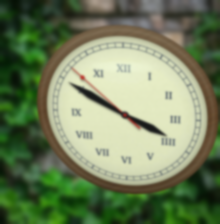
**3:49:52**
